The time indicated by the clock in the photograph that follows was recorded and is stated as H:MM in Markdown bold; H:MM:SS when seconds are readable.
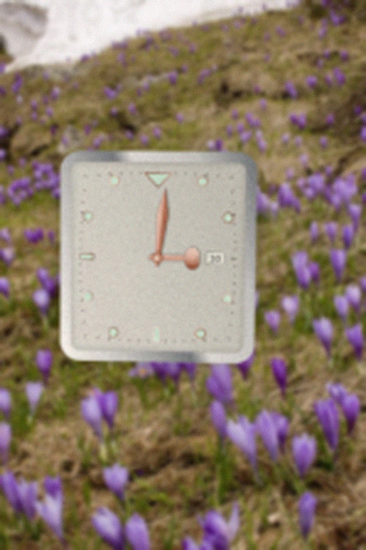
**3:01**
